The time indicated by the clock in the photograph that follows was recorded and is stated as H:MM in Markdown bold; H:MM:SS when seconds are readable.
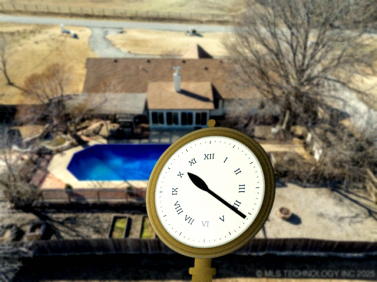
**10:21**
